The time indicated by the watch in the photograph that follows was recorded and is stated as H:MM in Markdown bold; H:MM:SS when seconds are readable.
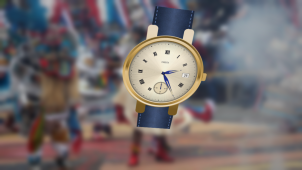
**2:25**
